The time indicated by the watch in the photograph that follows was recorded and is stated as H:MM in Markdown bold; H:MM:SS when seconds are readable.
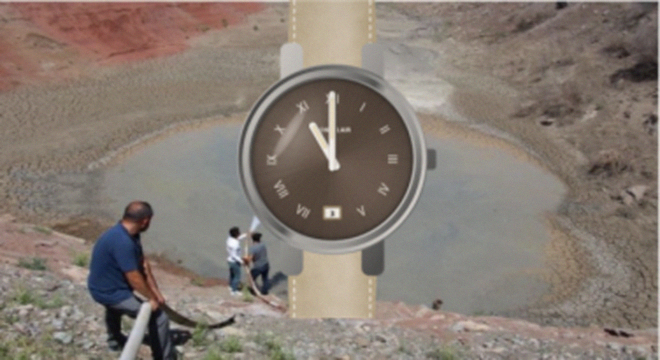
**11:00**
